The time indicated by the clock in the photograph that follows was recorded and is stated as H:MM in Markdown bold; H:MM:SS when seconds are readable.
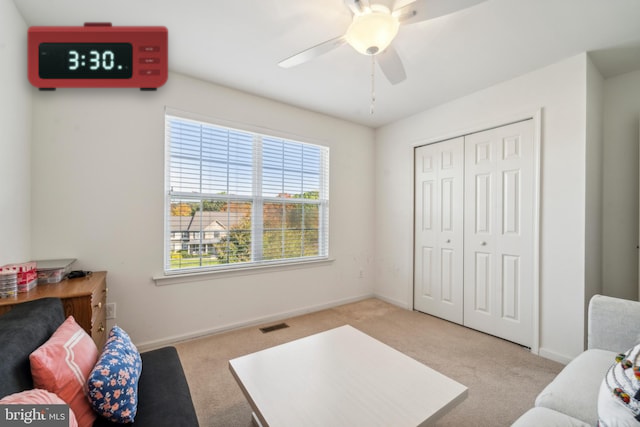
**3:30**
